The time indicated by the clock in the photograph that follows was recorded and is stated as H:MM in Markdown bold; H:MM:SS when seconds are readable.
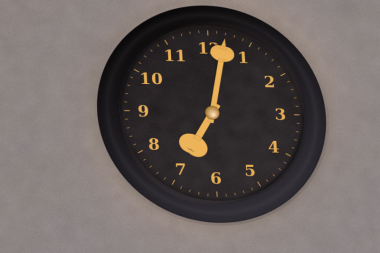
**7:02**
